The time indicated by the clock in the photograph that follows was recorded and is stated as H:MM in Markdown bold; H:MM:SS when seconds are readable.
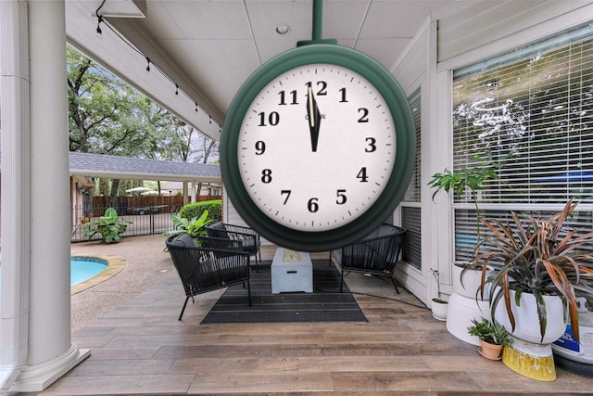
**11:59**
